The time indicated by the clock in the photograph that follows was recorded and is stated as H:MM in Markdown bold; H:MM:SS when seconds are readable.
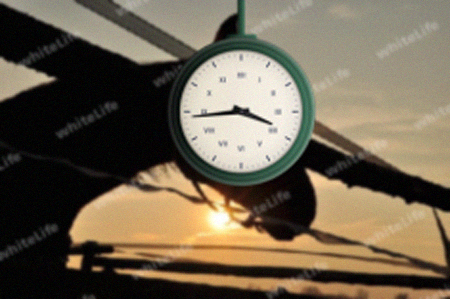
**3:44**
